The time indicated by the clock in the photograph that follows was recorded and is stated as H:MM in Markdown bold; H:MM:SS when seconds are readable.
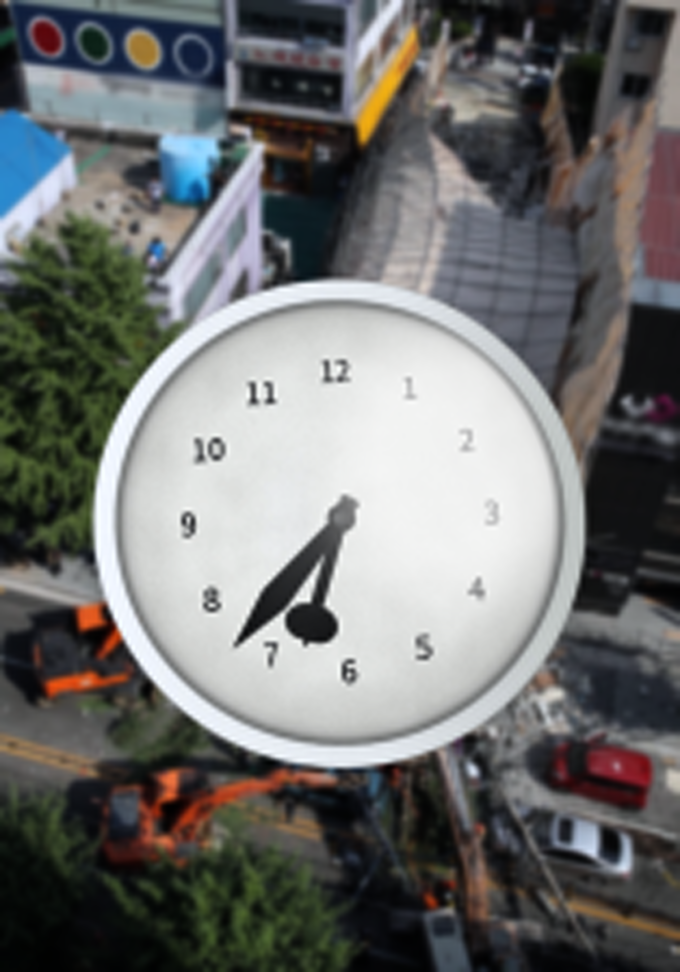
**6:37**
